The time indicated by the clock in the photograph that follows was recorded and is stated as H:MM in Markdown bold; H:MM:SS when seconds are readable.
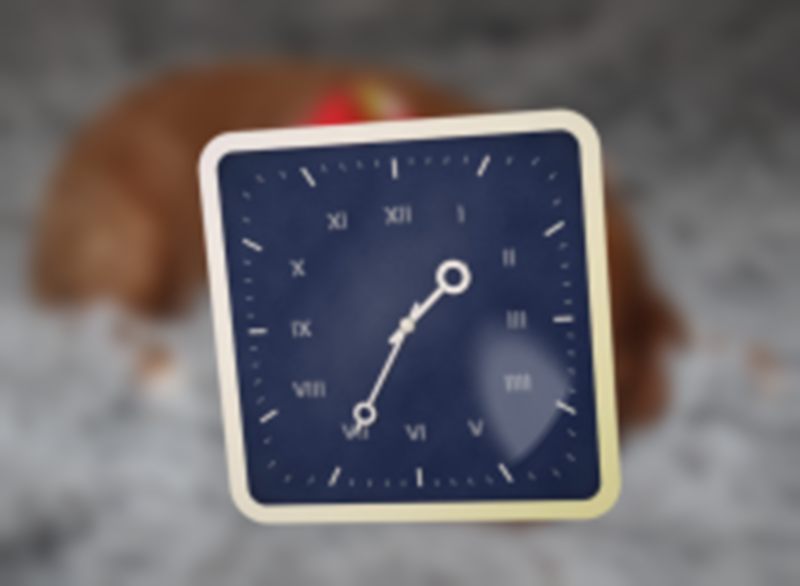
**1:35**
